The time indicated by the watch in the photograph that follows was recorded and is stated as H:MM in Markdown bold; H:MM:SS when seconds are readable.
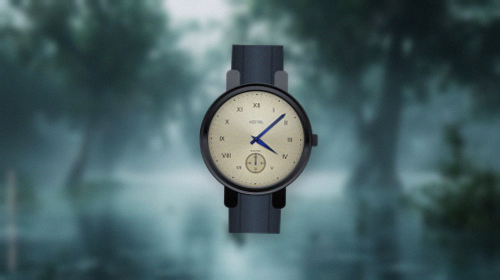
**4:08**
